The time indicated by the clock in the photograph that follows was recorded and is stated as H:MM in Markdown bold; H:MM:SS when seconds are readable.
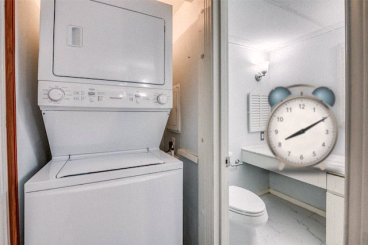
**8:10**
